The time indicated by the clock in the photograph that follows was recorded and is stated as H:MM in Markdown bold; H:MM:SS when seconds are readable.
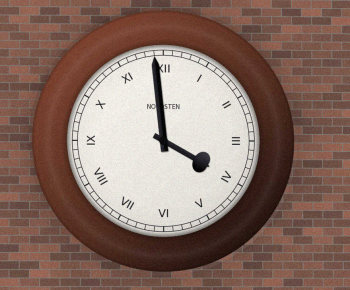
**3:59**
